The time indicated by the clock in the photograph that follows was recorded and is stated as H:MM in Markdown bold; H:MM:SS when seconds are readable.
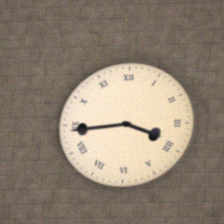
**3:44**
